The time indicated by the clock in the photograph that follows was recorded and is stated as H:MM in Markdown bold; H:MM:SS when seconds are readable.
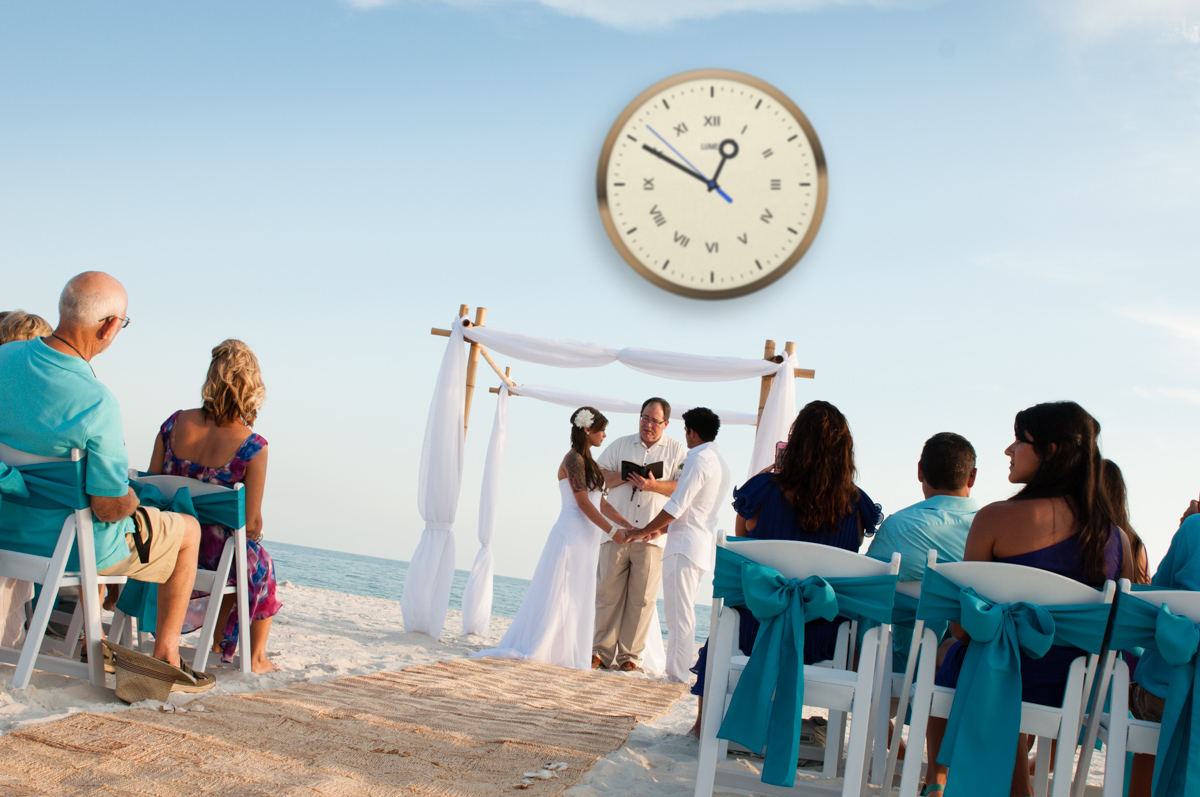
**12:49:52**
